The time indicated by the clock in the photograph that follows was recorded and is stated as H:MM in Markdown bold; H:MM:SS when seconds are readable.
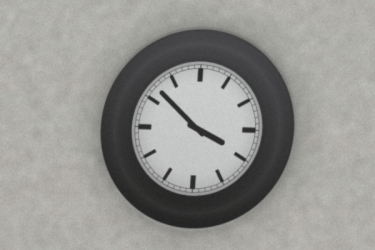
**3:52**
